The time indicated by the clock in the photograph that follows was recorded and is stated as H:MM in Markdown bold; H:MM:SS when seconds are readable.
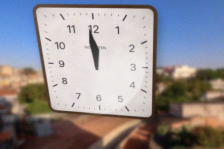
**11:59**
